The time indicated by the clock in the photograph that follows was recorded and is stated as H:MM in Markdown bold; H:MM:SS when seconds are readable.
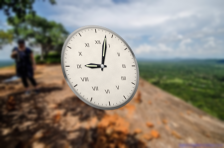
**9:03**
